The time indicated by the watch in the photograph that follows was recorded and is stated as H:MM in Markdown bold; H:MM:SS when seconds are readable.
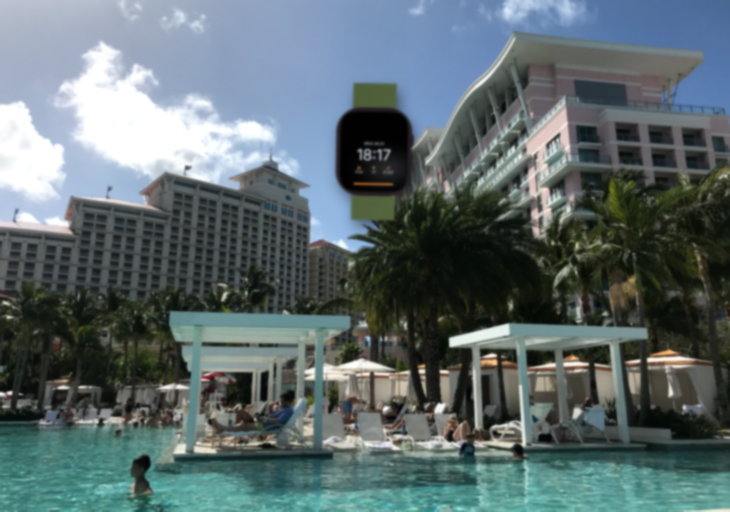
**18:17**
